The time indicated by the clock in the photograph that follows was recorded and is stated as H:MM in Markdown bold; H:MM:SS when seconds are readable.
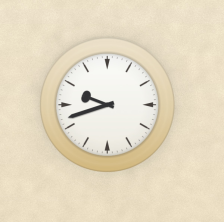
**9:42**
